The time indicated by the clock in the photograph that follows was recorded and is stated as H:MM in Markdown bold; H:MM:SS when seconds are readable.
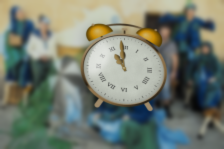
**10:59**
